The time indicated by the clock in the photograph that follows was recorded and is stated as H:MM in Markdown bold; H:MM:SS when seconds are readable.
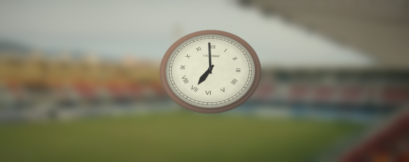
**6:59**
